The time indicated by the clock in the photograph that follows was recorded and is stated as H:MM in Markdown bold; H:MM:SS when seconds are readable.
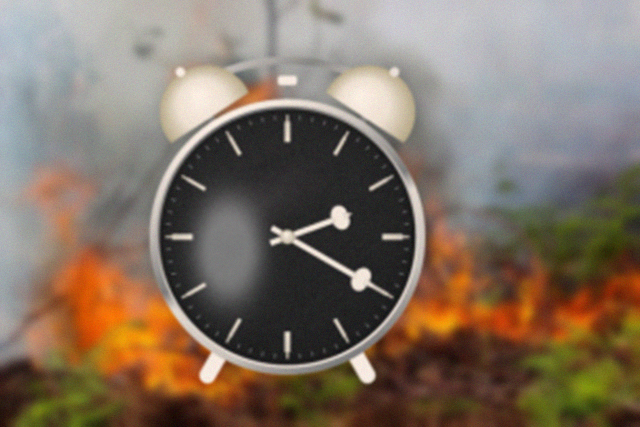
**2:20**
